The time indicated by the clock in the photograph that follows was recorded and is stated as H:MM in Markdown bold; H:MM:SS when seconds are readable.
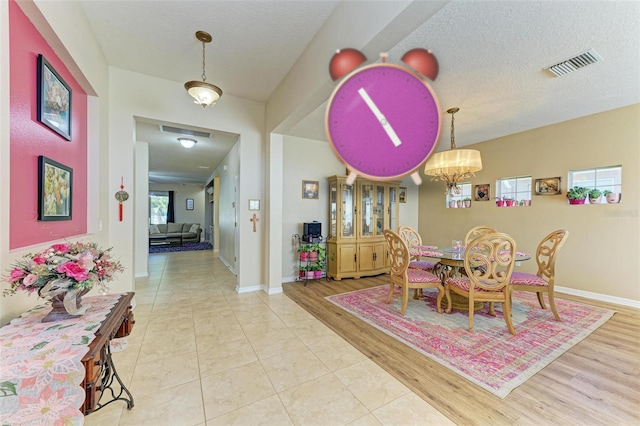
**4:54**
